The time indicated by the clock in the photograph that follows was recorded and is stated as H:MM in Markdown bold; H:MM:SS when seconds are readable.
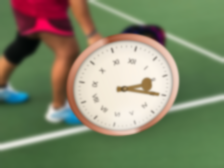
**2:15**
